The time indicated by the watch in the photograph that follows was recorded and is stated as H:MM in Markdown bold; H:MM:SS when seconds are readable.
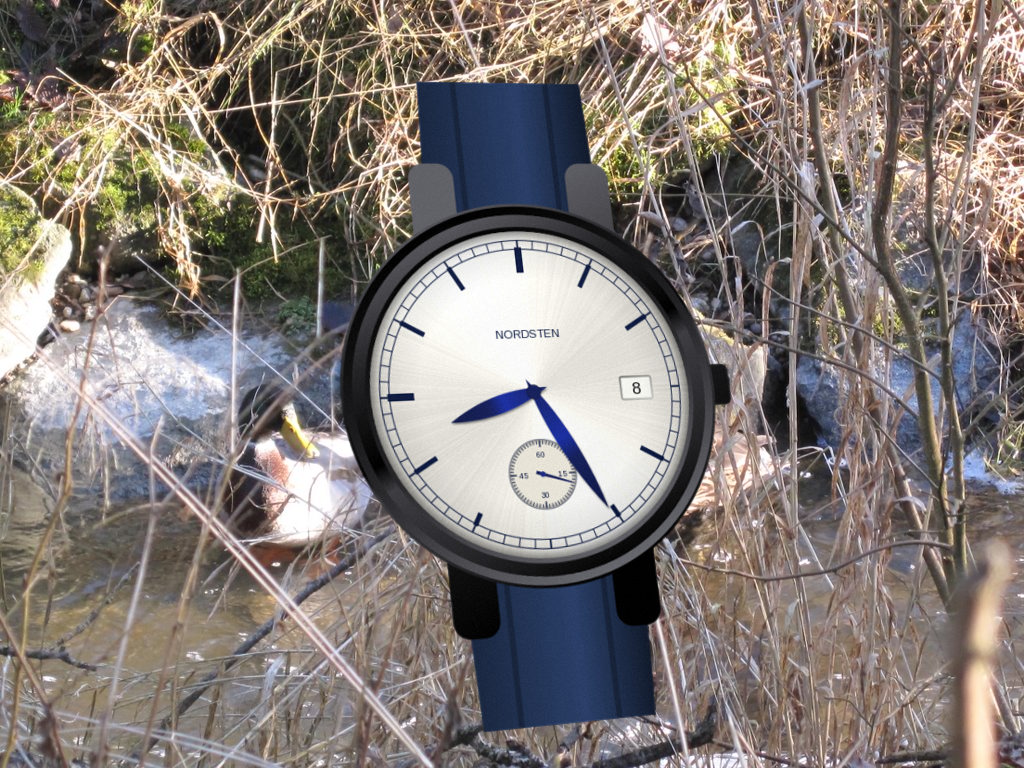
**8:25:18**
